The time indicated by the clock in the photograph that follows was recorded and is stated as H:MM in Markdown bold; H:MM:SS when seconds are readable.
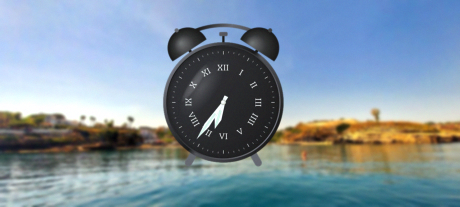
**6:36**
